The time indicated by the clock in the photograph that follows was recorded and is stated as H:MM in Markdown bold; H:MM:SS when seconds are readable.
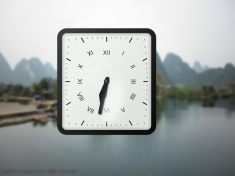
**6:32**
